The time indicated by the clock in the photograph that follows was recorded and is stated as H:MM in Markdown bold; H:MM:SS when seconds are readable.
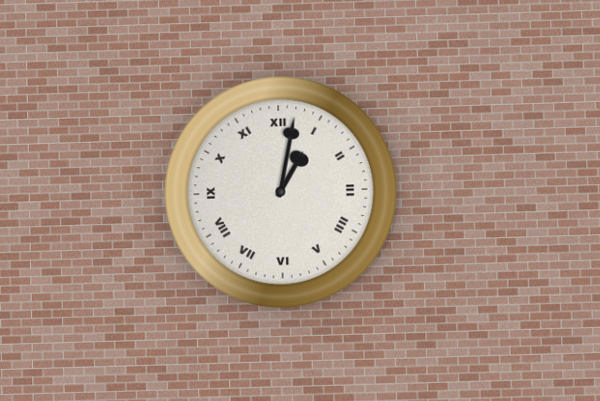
**1:02**
